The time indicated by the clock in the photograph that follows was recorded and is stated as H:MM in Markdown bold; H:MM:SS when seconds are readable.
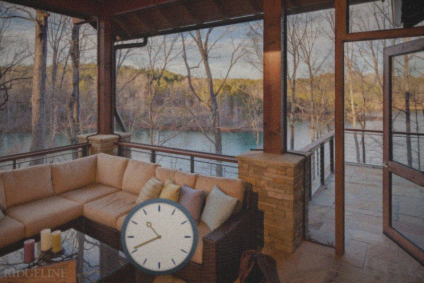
**10:41**
